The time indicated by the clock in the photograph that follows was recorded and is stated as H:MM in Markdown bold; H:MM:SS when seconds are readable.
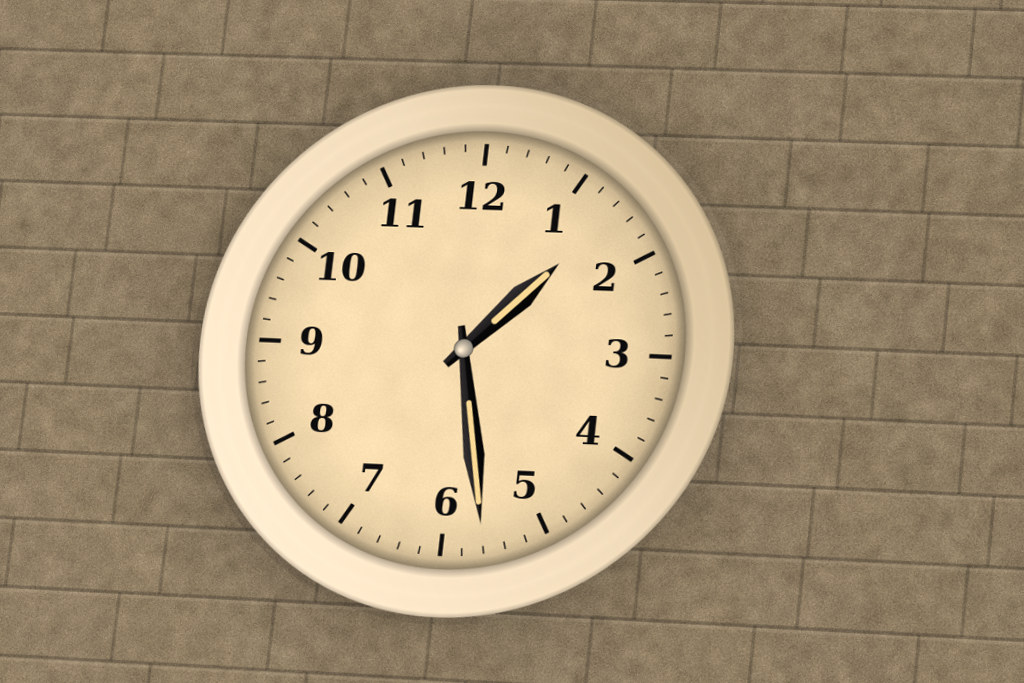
**1:28**
